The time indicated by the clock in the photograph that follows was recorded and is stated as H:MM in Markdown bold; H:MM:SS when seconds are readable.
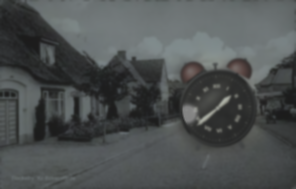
**1:39**
